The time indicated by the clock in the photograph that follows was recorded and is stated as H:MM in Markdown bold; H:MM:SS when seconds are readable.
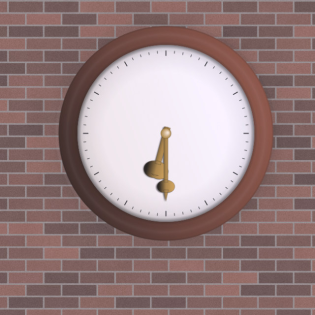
**6:30**
